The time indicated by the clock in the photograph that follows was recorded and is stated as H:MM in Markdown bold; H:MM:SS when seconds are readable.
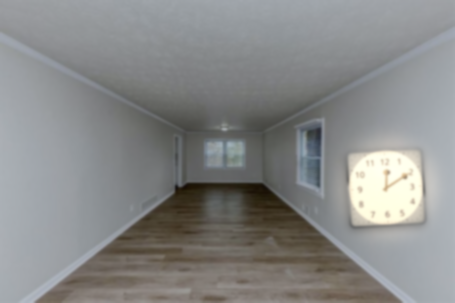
**12:10**
